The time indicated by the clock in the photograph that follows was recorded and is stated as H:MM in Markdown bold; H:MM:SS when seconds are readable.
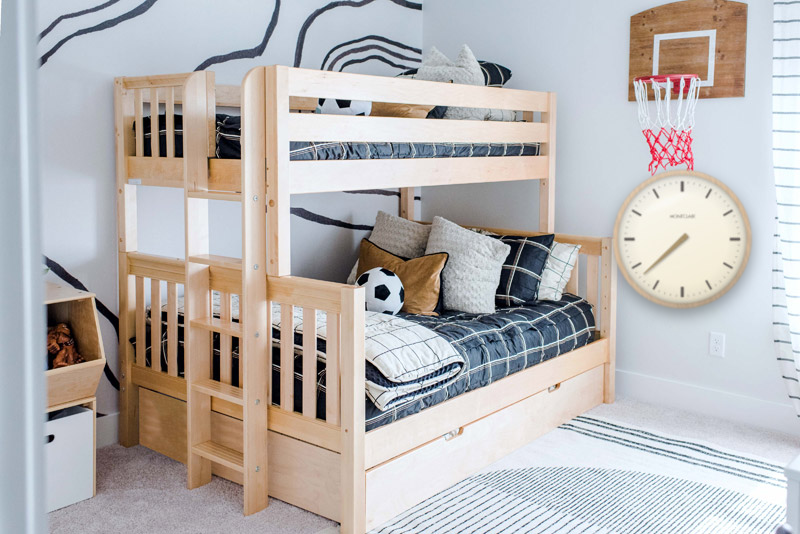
**7:38**
